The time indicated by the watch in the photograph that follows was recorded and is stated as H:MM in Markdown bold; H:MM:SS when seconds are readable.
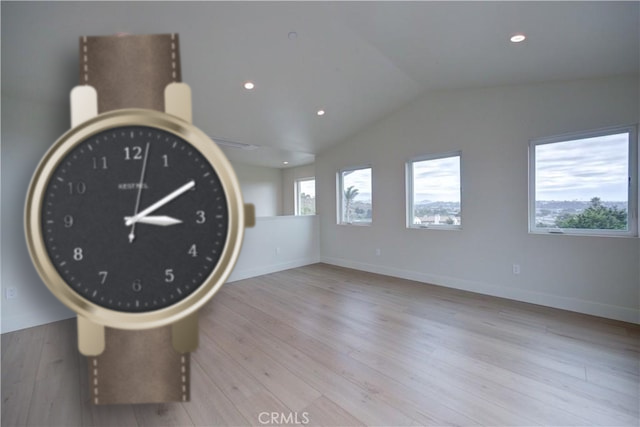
**3:10:02**
